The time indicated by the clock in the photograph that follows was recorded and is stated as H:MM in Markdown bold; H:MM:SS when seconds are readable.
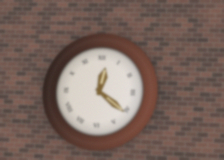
**12:21**
